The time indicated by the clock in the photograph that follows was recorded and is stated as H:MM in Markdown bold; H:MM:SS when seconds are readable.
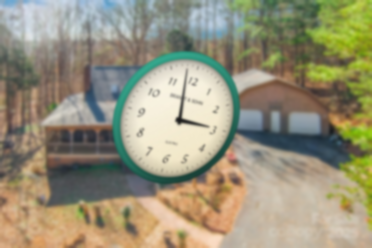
**2:58**
